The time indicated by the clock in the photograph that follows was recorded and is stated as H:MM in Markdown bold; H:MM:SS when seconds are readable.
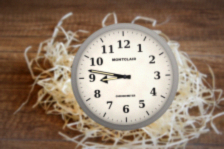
**8:47**
